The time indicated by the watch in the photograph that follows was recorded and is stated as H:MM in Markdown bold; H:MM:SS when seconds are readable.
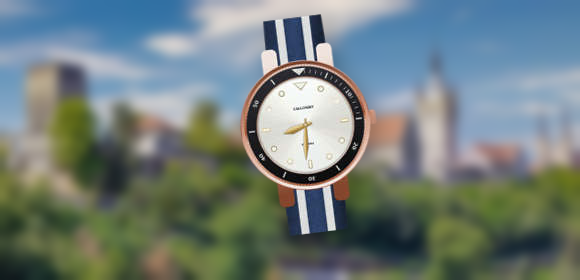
**8:31**
